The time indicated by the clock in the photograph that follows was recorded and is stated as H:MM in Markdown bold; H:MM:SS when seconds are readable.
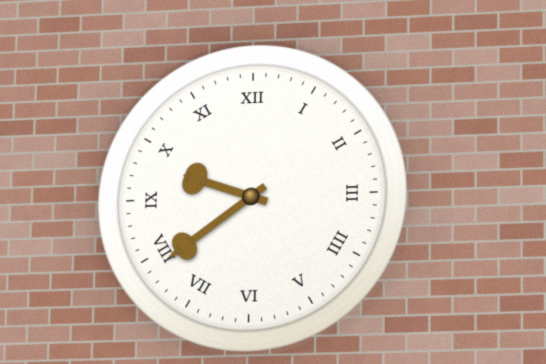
**9:39**
